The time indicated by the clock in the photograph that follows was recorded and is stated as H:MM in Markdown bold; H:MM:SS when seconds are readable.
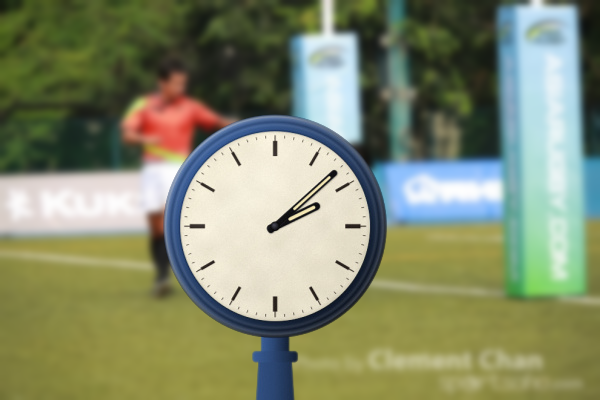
**2:08**
